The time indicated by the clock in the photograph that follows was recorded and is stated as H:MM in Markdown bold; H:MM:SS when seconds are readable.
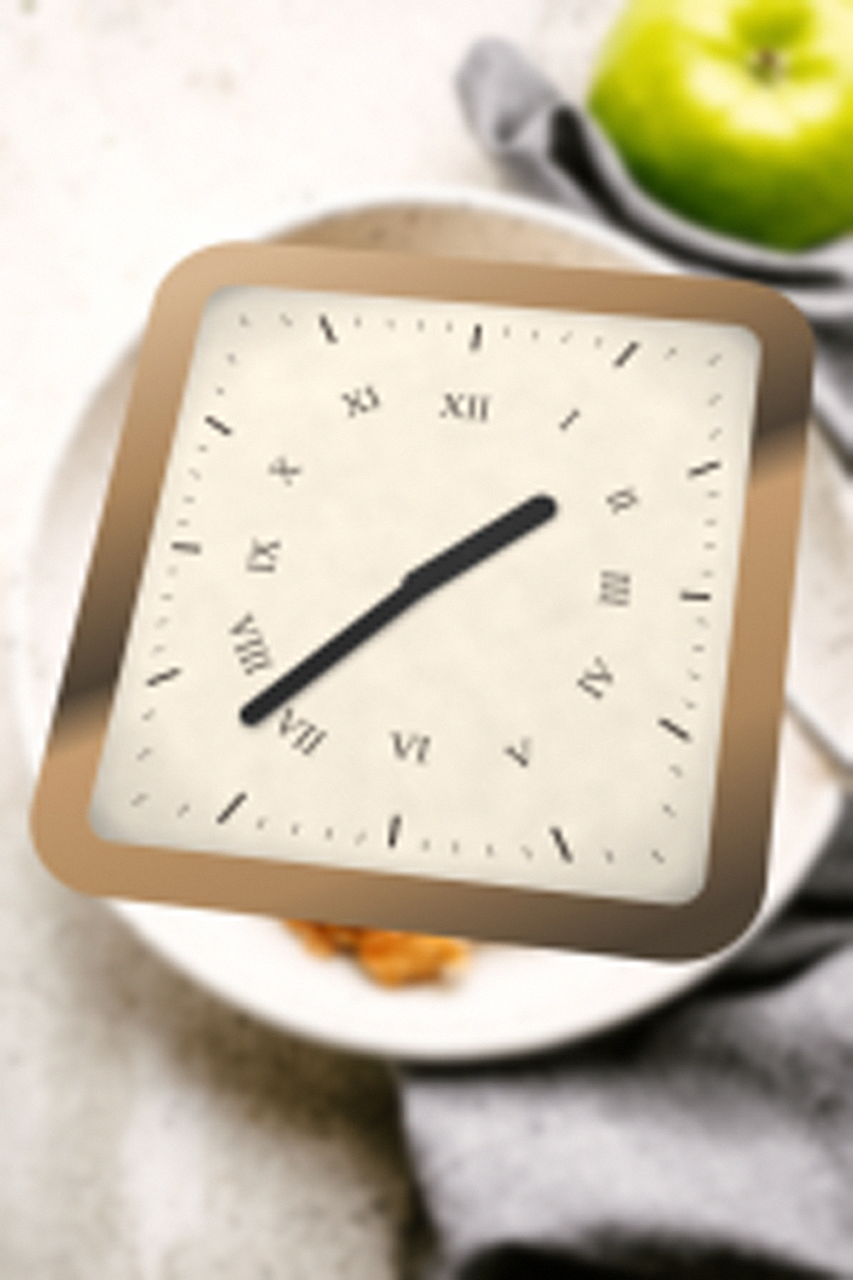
**1:37**
